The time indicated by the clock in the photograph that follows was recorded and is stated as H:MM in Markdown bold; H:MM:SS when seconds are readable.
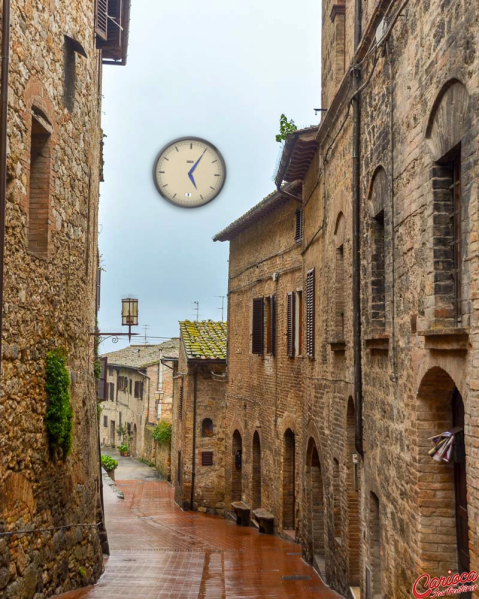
**5:05**
